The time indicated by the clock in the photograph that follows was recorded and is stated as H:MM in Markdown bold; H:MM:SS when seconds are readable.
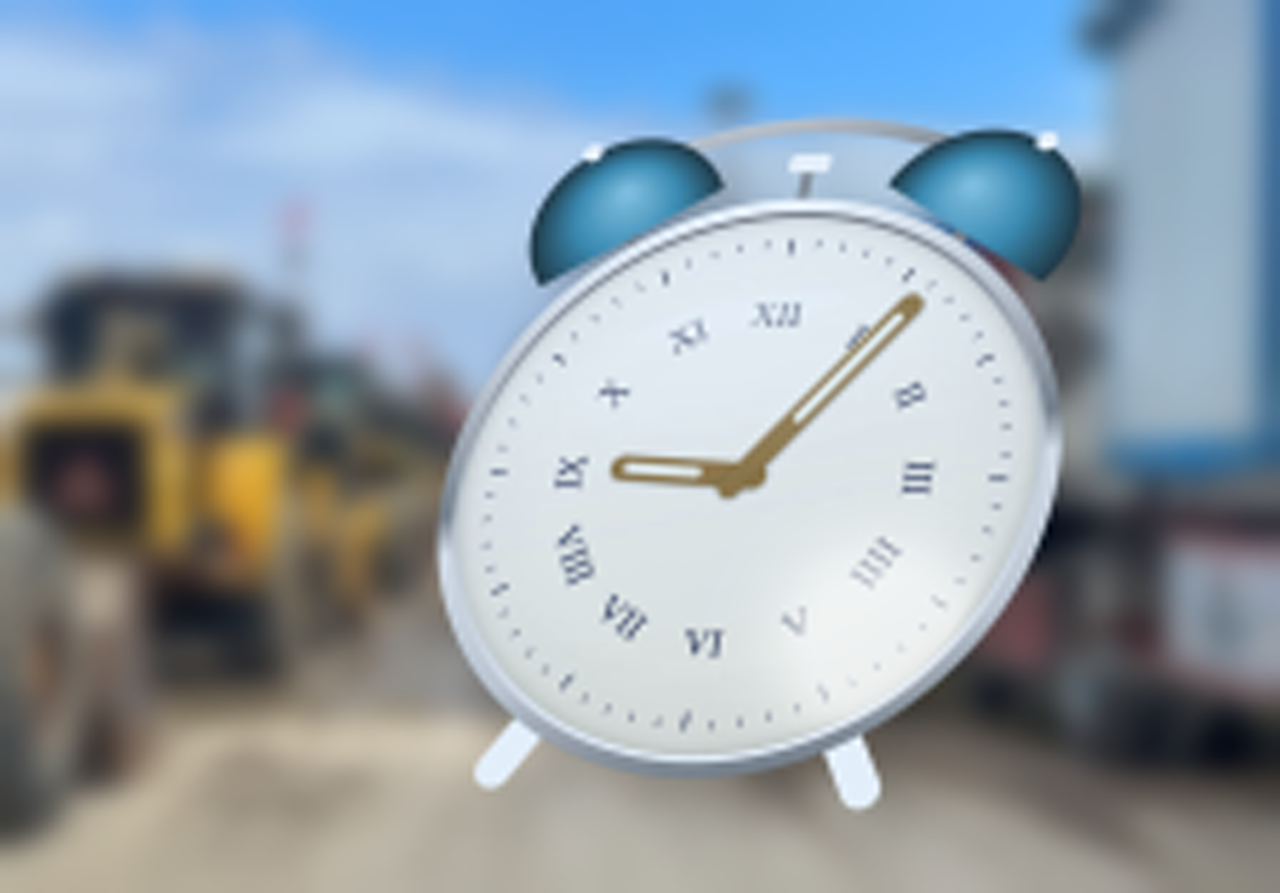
**9:06**
